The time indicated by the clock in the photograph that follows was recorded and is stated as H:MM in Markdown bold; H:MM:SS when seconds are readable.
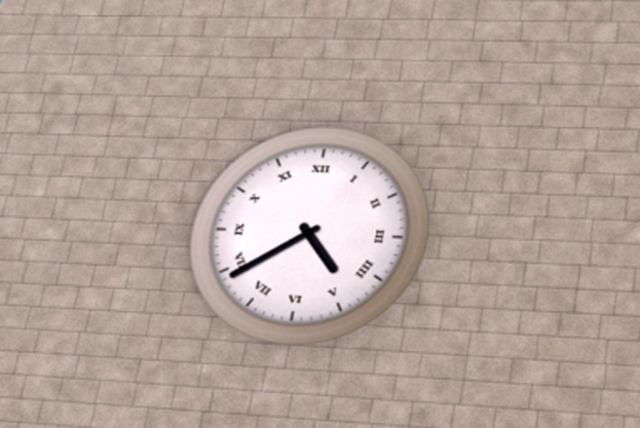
**4:39**
